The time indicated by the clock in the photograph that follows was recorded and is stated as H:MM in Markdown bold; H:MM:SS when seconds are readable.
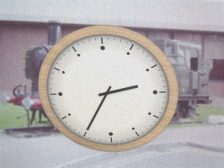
**2:35**
